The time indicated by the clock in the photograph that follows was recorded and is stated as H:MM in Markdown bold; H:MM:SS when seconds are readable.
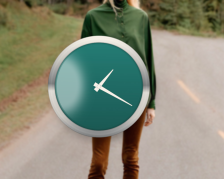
**1:20**
